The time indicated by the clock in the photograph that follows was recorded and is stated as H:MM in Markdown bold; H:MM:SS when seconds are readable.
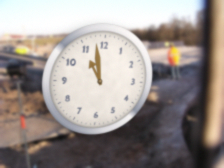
**10:58**
